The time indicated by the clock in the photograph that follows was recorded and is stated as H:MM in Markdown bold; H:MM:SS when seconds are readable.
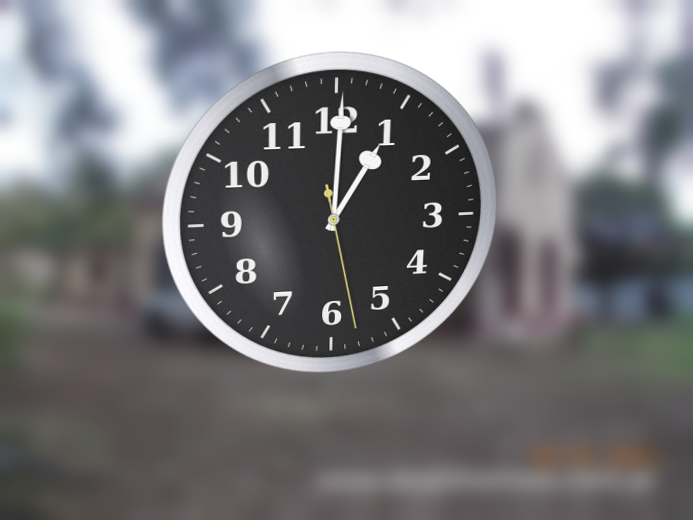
**1:00:28**
